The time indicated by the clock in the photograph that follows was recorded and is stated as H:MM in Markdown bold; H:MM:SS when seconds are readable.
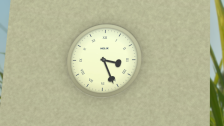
**3:26**
